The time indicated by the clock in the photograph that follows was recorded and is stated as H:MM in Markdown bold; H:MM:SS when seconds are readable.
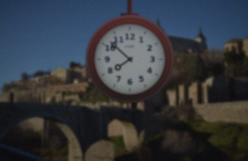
**7:52**
